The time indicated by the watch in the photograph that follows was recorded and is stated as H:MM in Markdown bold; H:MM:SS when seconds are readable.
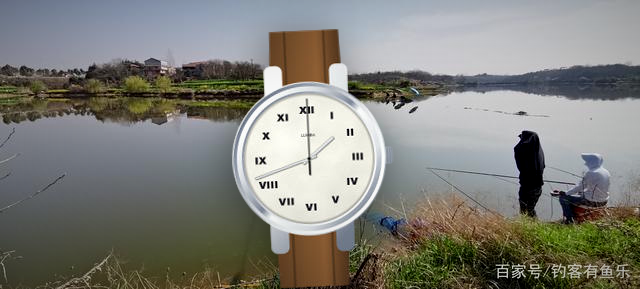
**1:42:00**
